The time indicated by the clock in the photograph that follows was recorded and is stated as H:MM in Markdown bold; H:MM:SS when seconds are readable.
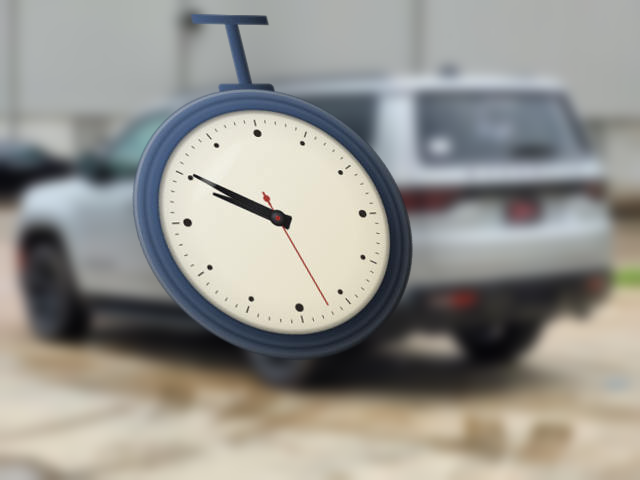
**9:50:27**
